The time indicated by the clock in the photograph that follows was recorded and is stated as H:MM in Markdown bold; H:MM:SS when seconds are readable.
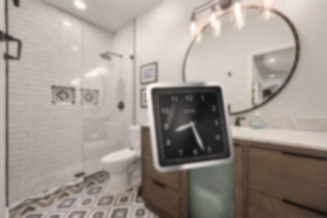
**8:27**
